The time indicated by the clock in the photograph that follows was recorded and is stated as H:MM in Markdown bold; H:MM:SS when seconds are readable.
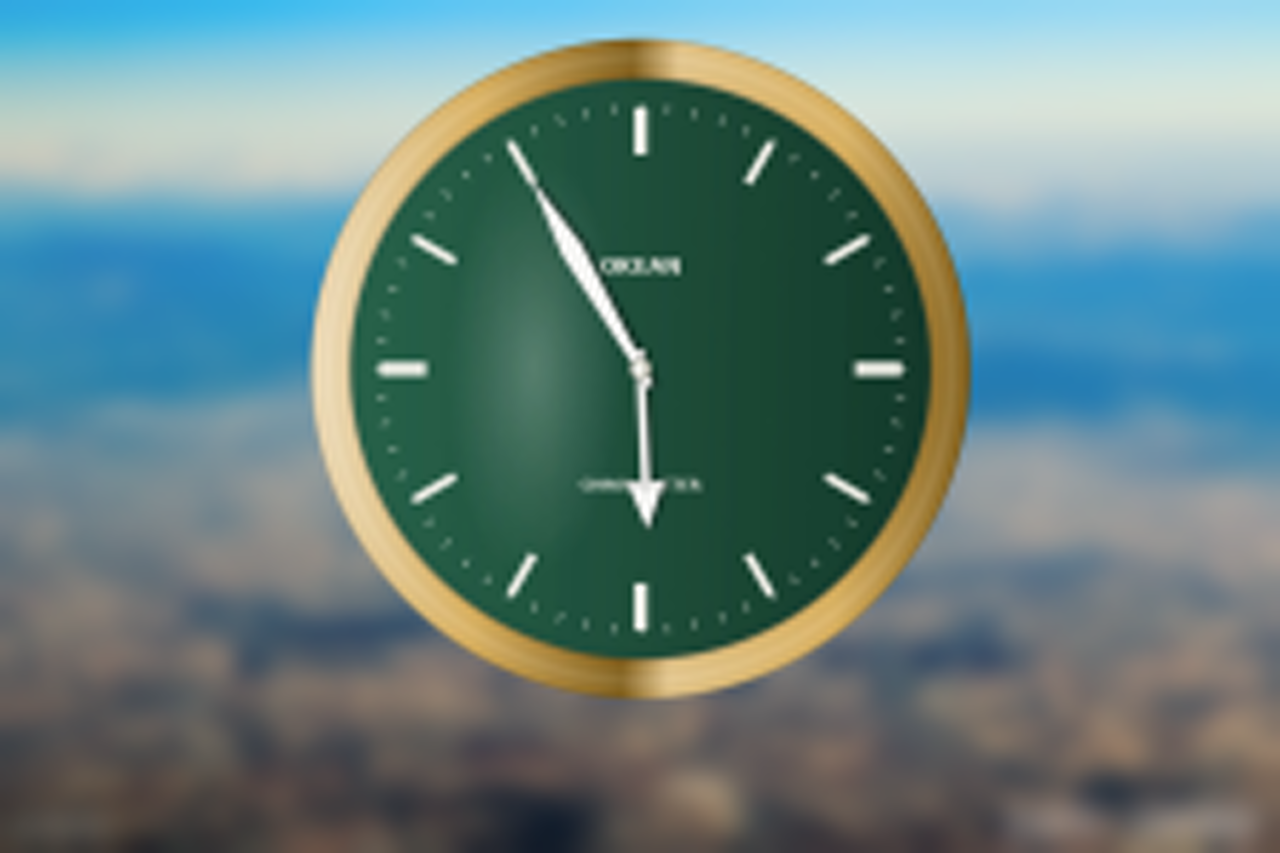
**5:55**
